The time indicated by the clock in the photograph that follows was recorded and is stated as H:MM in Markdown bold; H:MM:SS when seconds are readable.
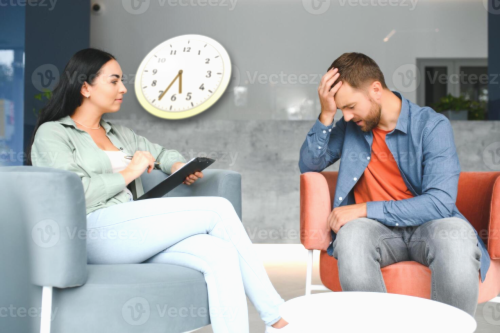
**5:34**
